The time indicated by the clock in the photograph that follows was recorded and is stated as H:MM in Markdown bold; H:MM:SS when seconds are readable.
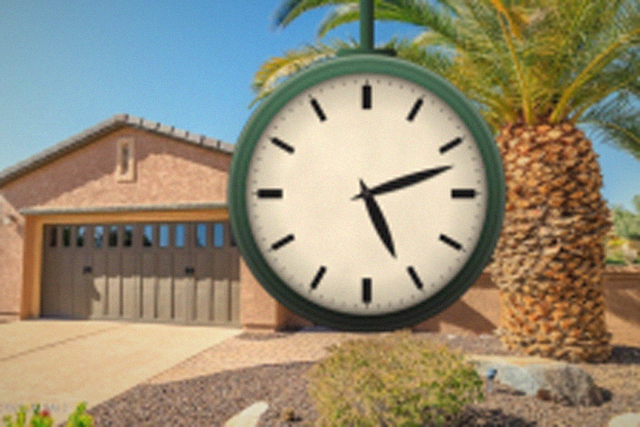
**5:12**
